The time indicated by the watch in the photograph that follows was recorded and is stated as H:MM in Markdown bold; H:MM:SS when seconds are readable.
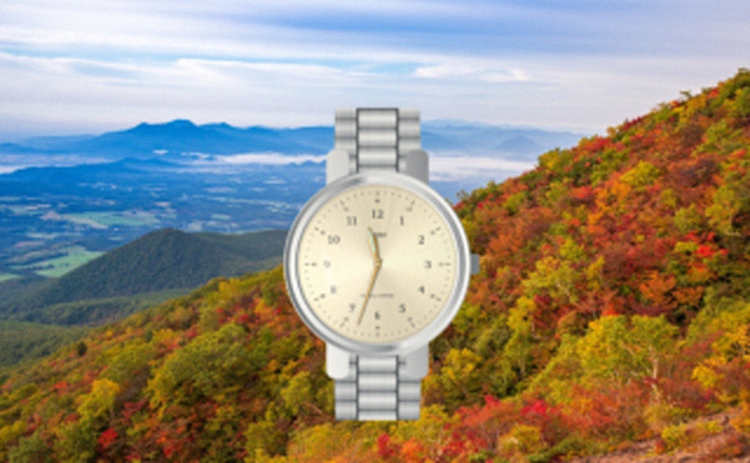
**11:33**
